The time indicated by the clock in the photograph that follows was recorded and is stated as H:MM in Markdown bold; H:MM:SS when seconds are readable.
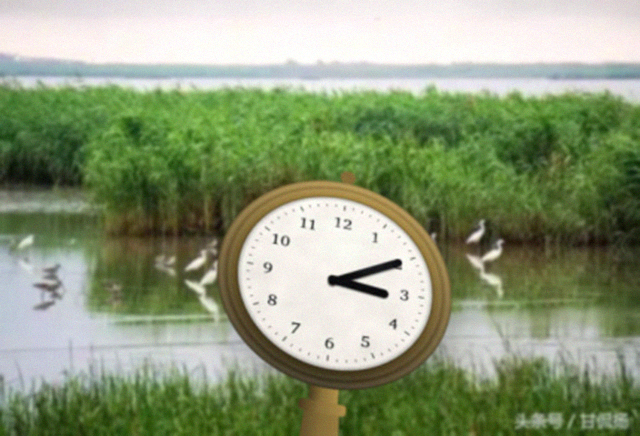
**3:10**
